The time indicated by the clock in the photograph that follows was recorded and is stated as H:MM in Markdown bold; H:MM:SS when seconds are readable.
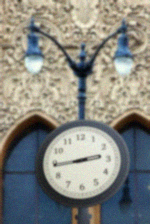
**2:44**
